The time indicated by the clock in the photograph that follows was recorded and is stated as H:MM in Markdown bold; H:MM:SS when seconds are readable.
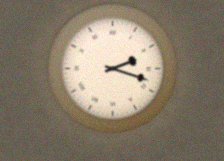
**2:18**
